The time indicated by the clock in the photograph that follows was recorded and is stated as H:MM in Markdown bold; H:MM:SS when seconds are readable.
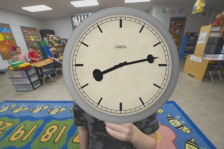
**8:13**
